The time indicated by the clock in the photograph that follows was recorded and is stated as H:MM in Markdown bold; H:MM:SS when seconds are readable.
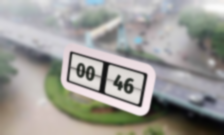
**0:46**
